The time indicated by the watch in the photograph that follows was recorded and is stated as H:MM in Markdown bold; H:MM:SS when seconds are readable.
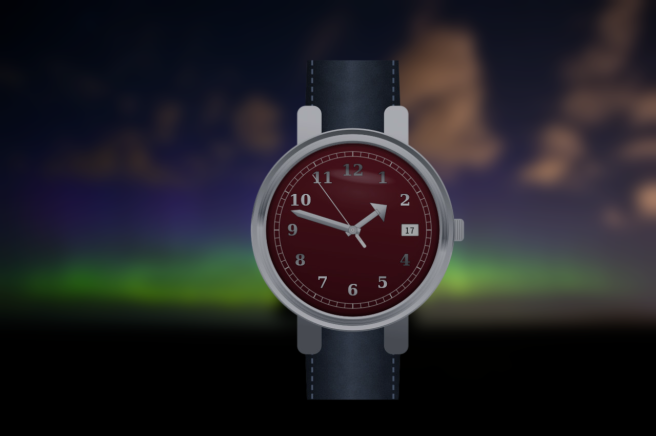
**1:47:54**
